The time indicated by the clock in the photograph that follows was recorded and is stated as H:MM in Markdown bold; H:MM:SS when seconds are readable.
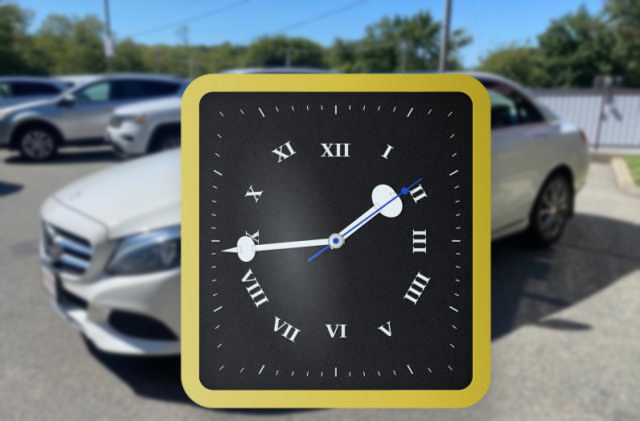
**1:44:09**
